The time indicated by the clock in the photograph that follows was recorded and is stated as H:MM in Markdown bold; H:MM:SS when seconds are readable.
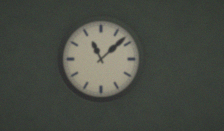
**11:08**
